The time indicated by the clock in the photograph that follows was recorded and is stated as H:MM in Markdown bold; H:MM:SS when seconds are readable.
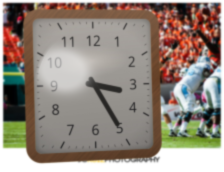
**3:25**
